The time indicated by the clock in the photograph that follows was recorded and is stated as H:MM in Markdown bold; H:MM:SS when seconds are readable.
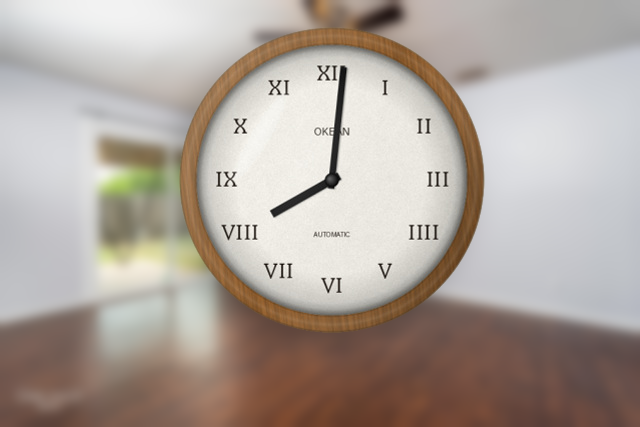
**8:01**
